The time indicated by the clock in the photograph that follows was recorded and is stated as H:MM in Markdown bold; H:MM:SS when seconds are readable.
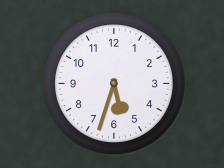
**5:33**
